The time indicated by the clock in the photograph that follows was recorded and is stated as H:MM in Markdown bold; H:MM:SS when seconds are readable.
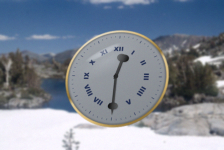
**12:30**
